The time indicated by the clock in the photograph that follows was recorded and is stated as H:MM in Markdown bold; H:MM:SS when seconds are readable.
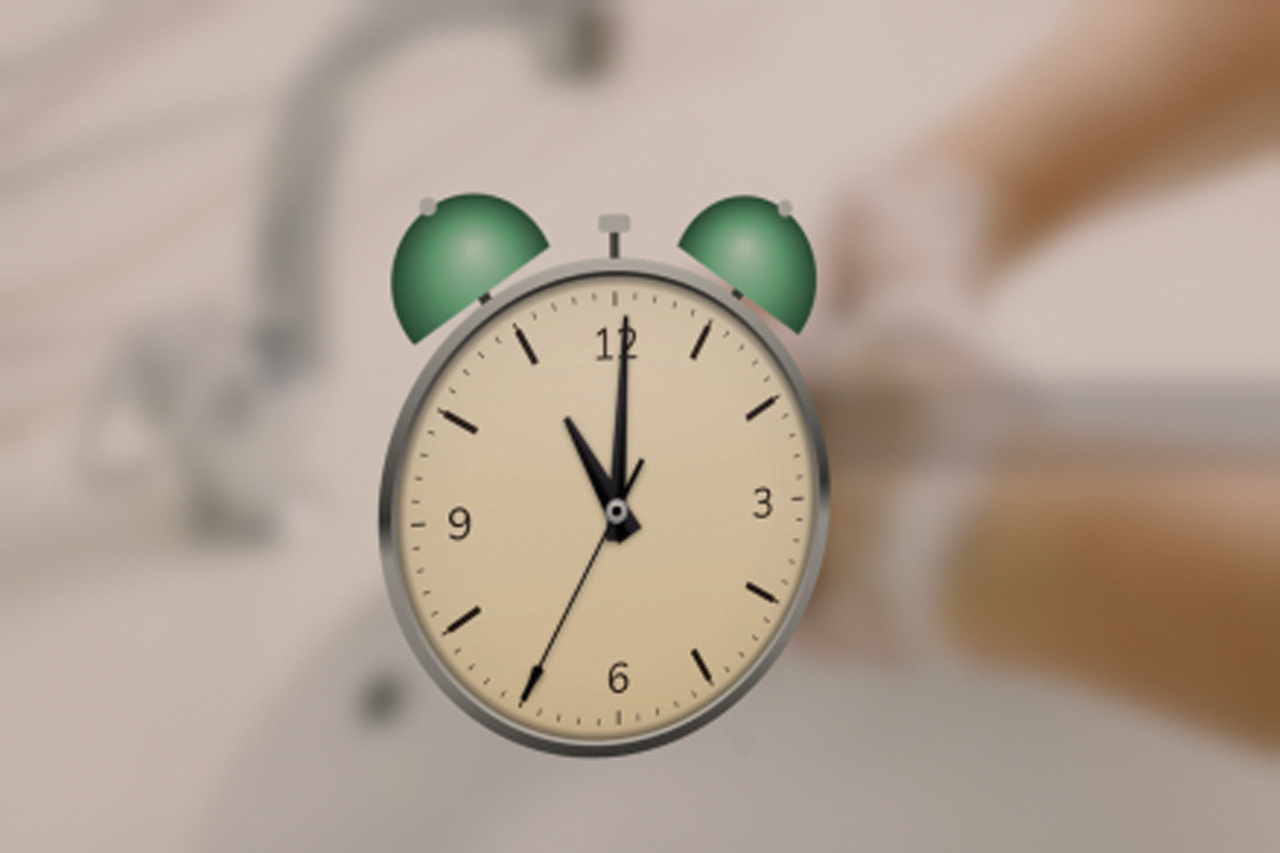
**11:00:35**
